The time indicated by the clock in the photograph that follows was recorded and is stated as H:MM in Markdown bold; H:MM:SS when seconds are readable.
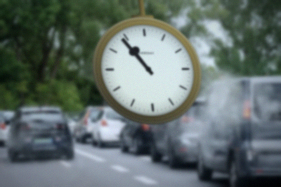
**10:54**
